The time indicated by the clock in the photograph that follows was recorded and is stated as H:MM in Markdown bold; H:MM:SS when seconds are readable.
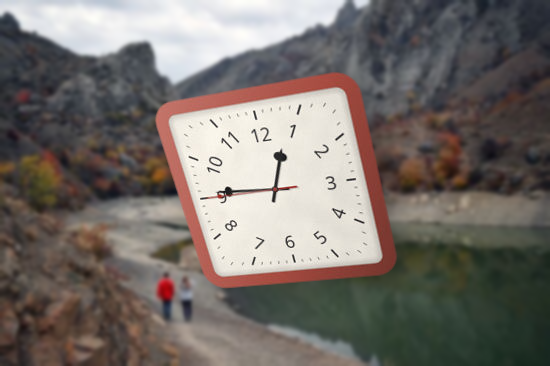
**12:45:45**
